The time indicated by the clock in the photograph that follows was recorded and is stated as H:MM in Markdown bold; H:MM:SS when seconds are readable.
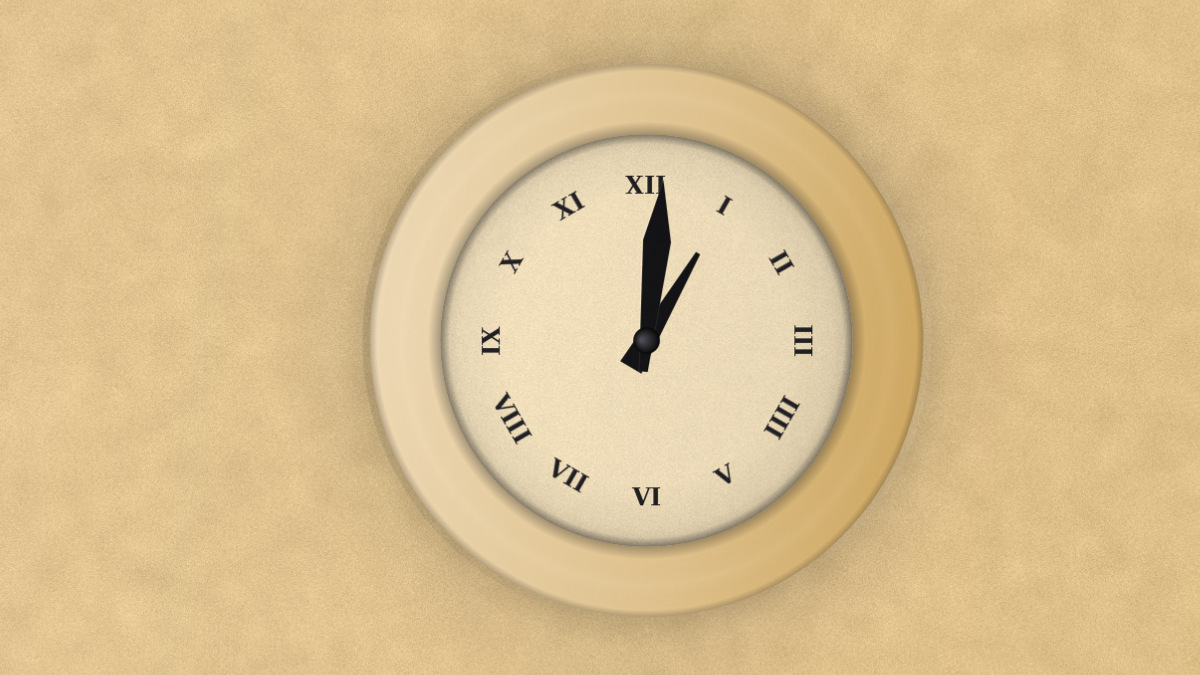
**1:01**
